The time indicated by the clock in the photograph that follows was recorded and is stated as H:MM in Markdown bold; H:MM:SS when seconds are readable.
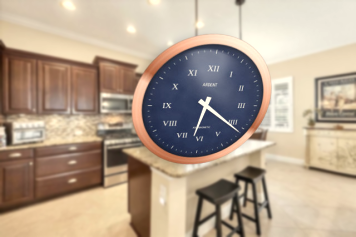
**6:21**
